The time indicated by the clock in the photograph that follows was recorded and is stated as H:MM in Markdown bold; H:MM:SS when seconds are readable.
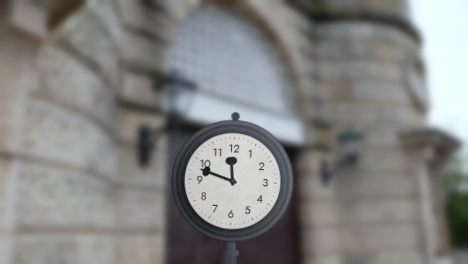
**11:48**
